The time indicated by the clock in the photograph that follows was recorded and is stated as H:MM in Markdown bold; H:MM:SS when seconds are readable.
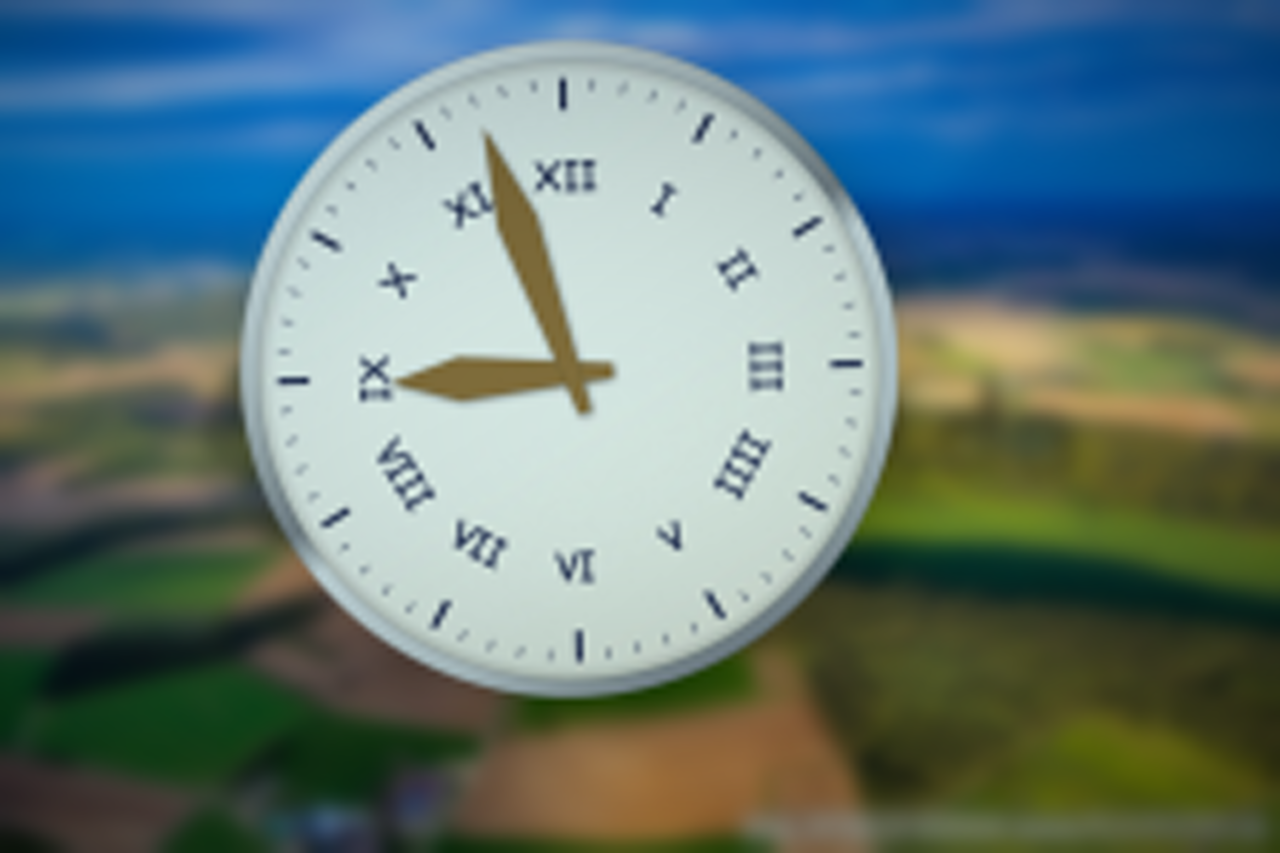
**8:57**
